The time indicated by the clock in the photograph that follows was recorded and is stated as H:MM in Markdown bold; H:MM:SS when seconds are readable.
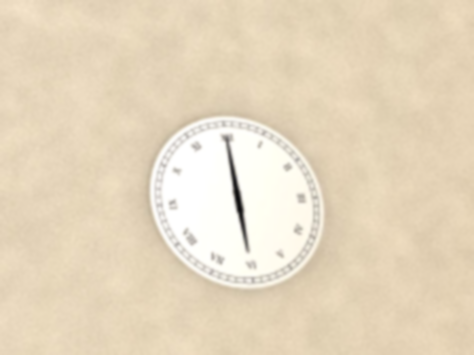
**6:00**
